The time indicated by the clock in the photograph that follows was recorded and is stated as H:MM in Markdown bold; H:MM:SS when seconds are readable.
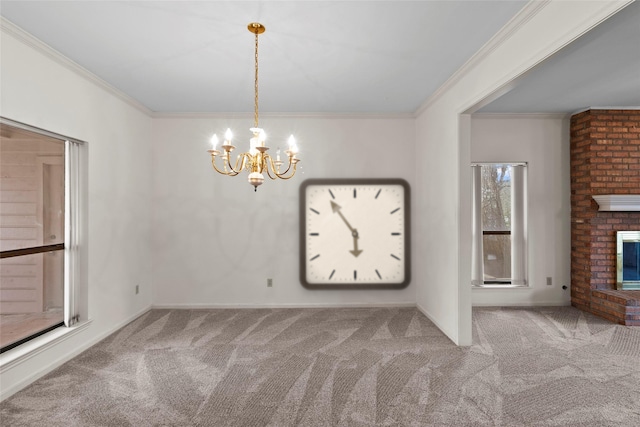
**5:54**
